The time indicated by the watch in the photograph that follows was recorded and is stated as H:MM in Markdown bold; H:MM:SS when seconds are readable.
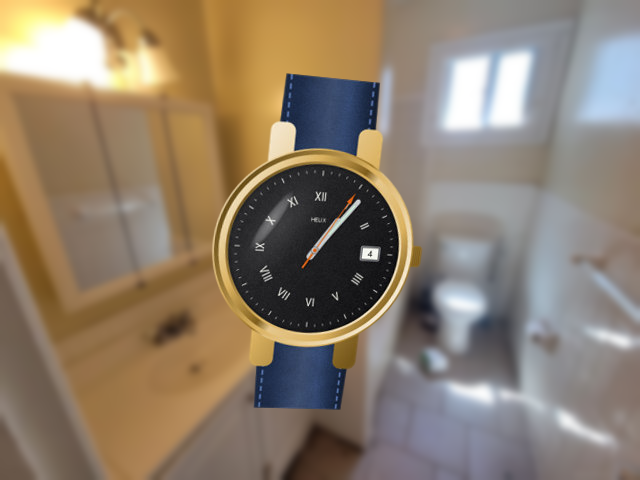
**1:06:05**
